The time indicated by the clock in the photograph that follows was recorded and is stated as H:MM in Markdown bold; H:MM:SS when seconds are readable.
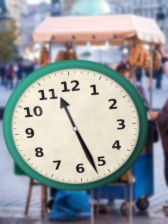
**11:27**
